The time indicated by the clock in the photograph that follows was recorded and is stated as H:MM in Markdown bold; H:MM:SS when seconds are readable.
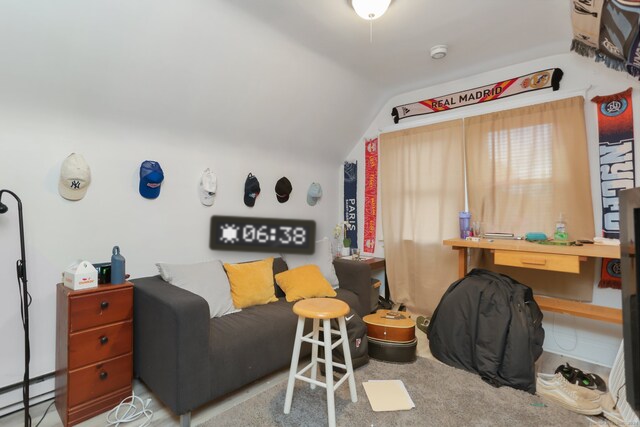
**6:38**
